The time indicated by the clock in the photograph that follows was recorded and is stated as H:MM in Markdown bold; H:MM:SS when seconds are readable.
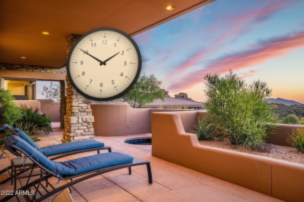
**1:50**
